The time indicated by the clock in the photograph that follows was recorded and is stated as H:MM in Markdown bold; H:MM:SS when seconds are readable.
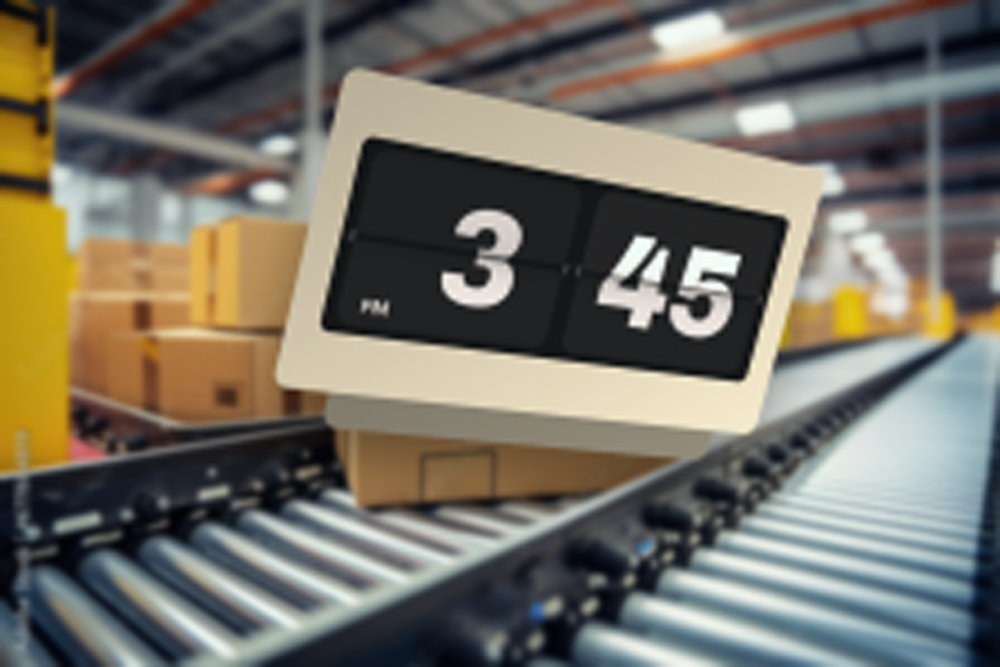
**3:45**
